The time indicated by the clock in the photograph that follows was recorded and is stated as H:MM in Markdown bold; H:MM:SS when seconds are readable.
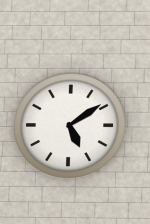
**5:09**
